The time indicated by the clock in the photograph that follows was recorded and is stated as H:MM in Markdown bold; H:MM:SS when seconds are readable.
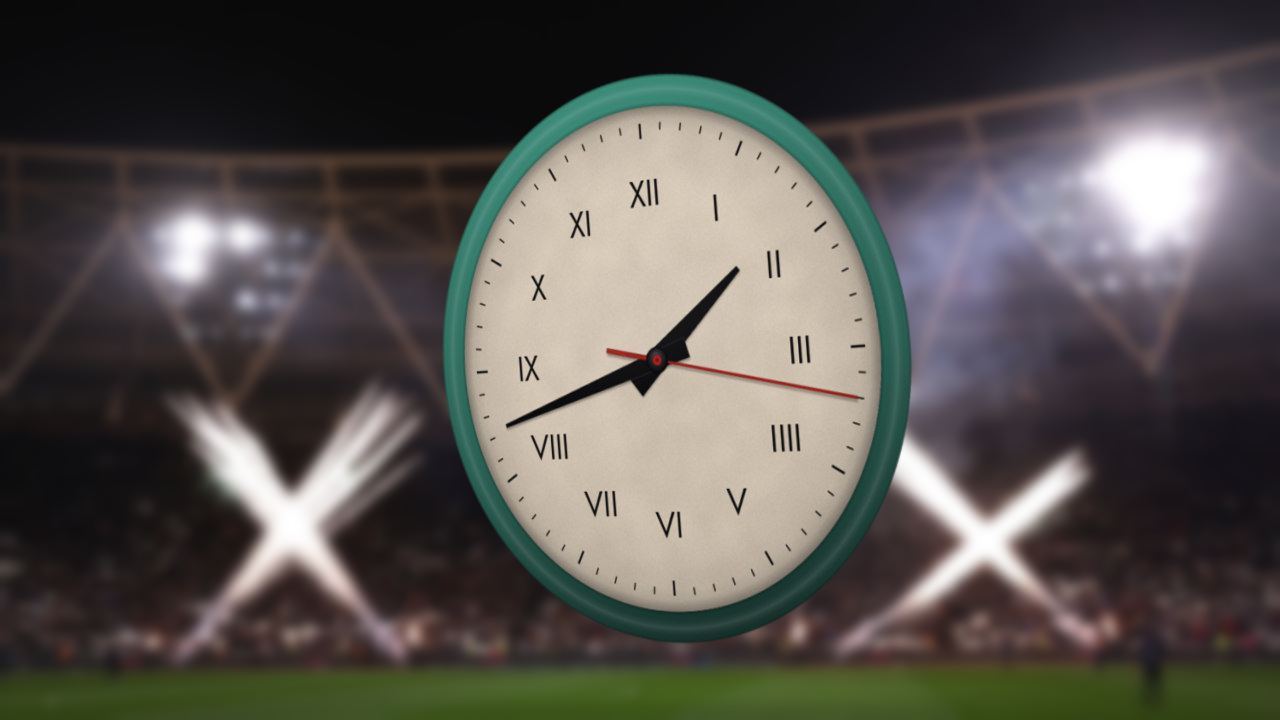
**1:42:17**
